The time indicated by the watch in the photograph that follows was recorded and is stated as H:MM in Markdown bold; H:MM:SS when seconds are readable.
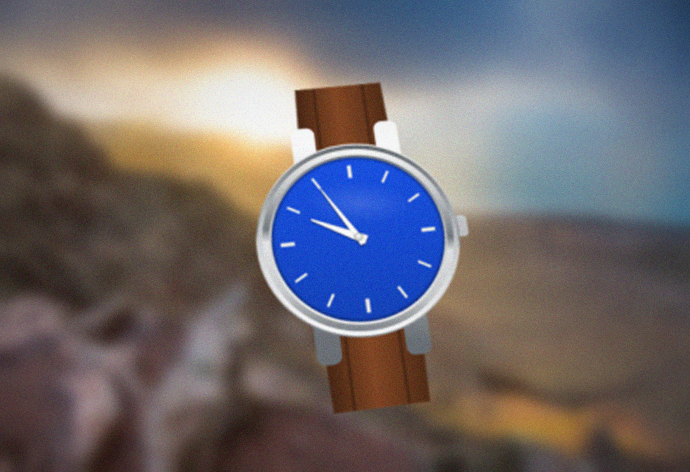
**9:55**
